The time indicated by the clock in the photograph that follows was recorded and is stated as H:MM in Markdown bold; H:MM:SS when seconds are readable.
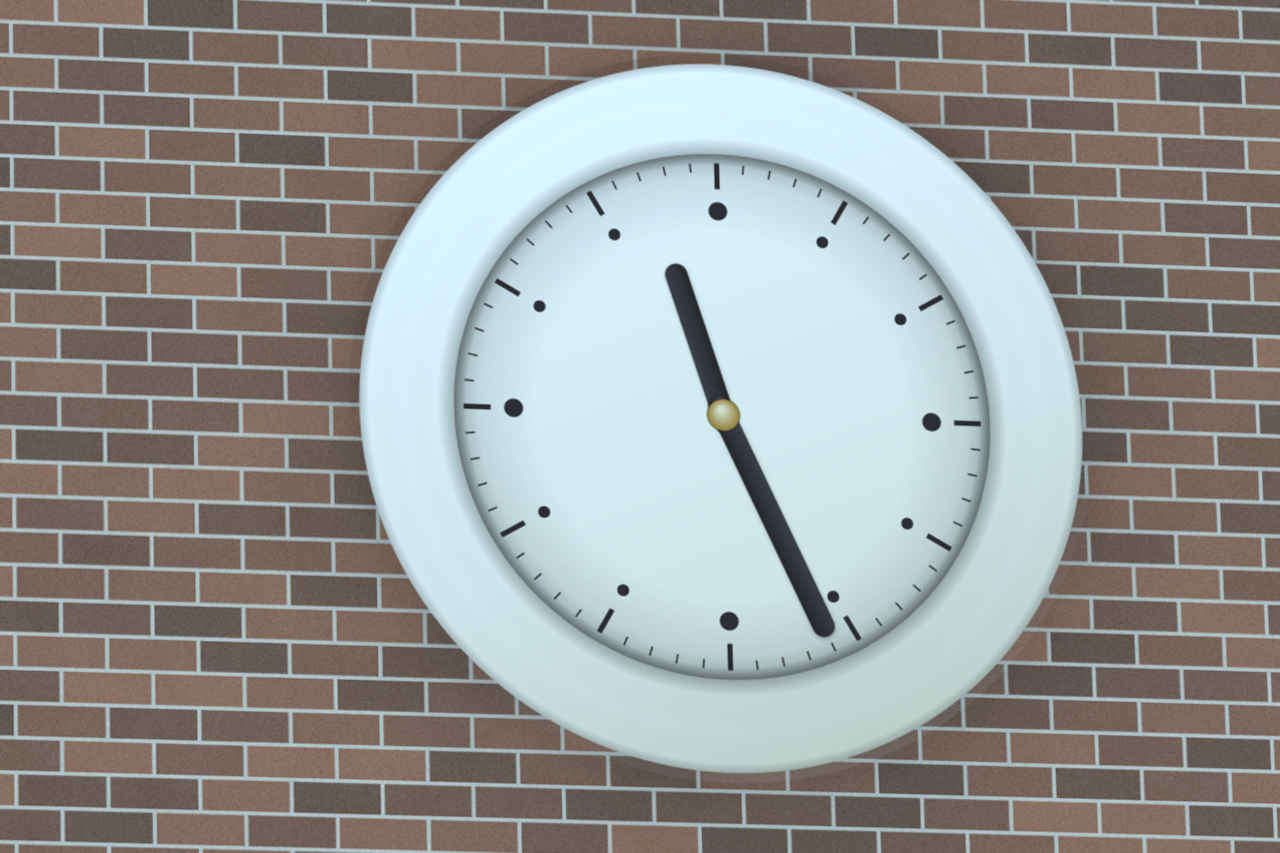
**11:26**
